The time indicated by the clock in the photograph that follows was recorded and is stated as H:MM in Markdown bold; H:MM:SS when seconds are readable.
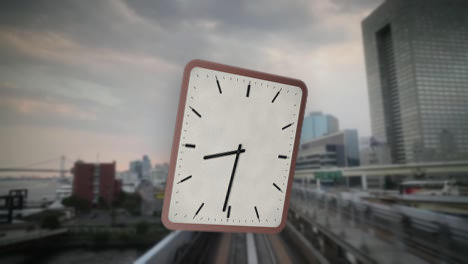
**8:31**
